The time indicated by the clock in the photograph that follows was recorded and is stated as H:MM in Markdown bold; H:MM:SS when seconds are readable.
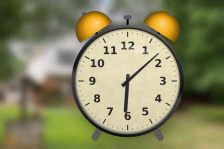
**6:08**
